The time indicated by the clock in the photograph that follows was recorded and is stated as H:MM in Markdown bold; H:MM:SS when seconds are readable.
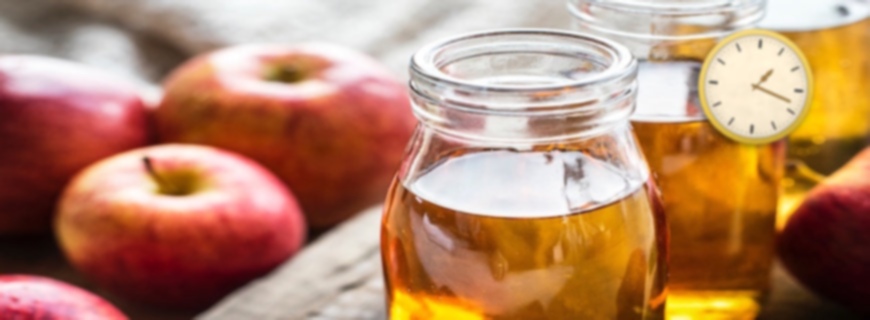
**1:18**
